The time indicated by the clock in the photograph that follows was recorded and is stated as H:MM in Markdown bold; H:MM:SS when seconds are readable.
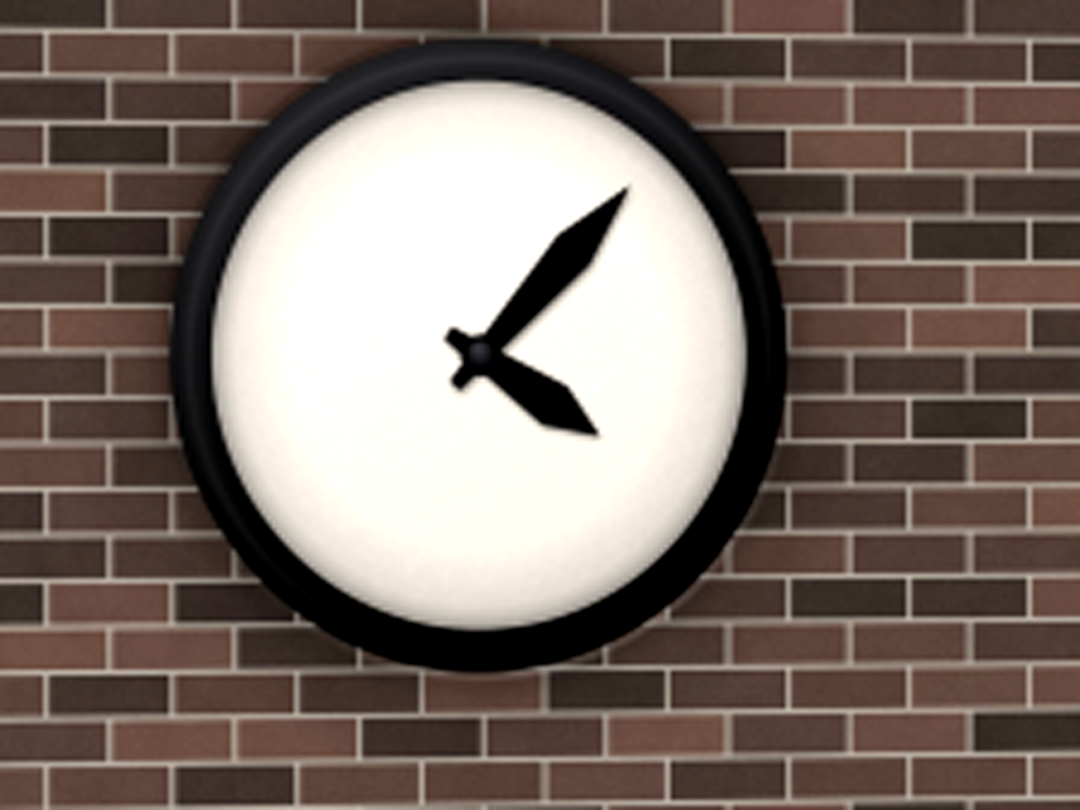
**4:07**
